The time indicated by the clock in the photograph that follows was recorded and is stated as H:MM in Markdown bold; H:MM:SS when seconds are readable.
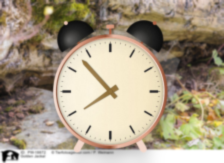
**7:53**
